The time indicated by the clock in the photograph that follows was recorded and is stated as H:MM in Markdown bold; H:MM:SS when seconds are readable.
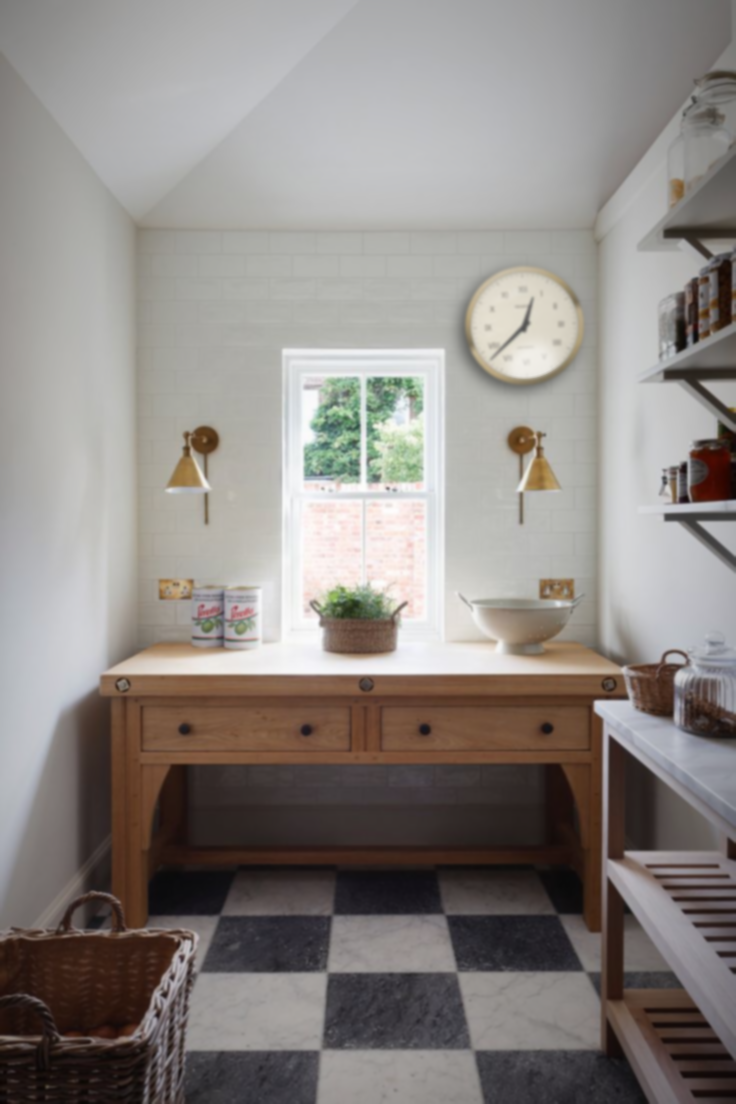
**12:38**
